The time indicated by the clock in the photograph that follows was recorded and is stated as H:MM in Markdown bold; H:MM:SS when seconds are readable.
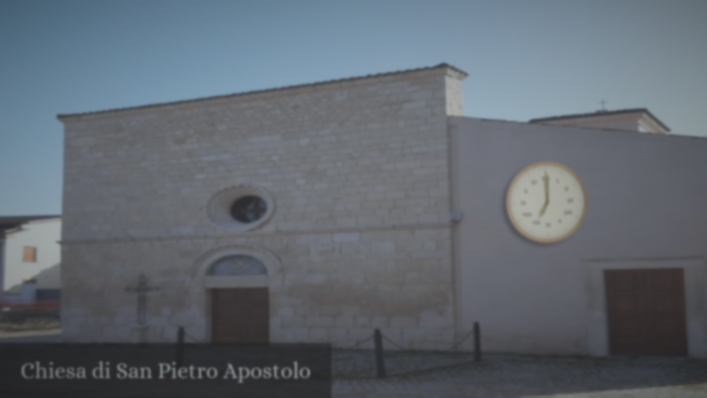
**7:00**
